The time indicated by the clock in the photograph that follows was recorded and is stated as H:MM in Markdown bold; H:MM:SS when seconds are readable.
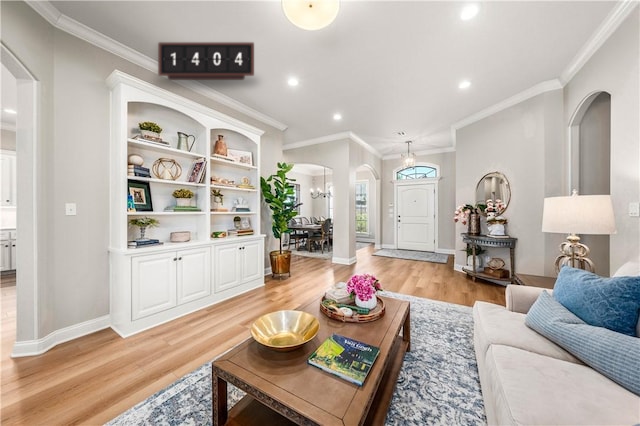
**14:04**
